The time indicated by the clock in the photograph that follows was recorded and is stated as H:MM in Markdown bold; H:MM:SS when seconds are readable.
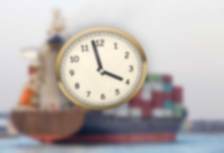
**3:58**
